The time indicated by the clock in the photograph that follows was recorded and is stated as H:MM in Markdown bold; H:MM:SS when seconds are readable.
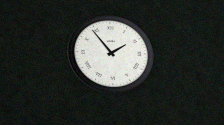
**1:54**
